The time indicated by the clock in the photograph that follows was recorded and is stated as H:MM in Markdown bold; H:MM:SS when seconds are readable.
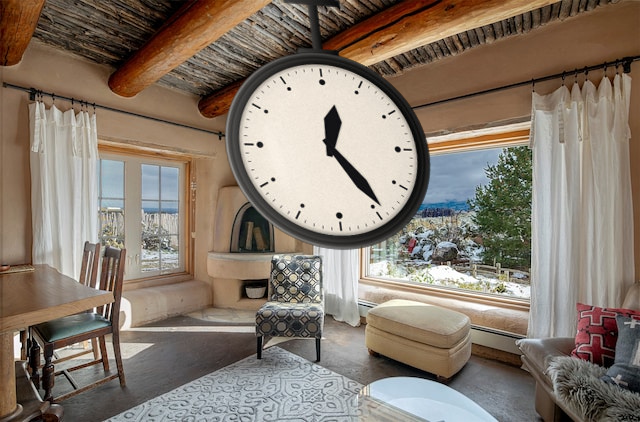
**12:24**
